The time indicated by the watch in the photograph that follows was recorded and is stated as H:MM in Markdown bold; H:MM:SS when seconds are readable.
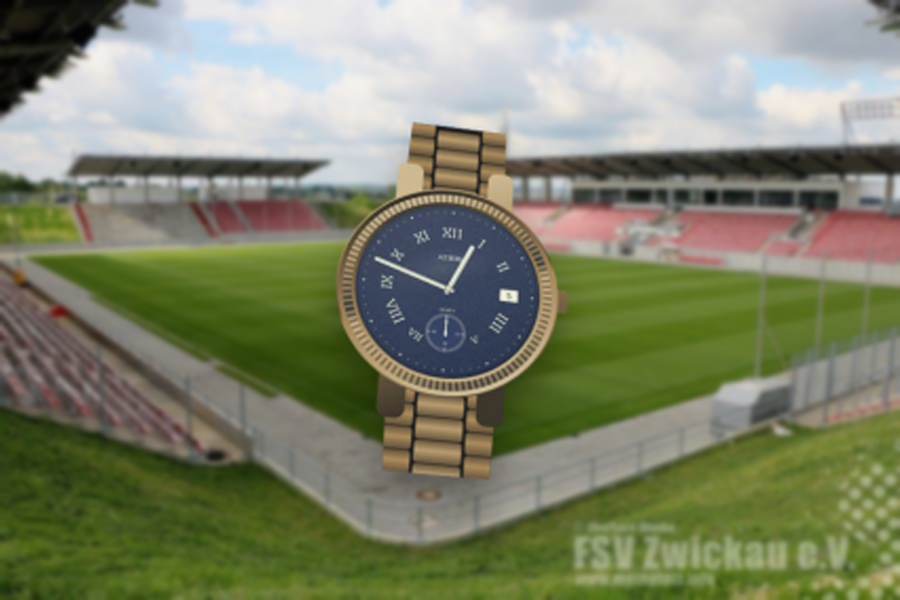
**12:48**
